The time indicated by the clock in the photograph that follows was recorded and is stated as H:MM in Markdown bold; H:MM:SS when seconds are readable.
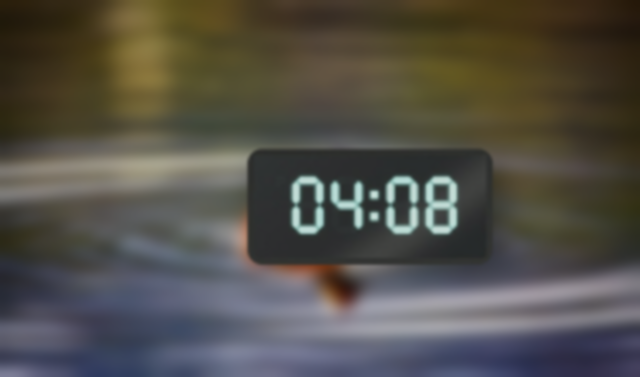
**4:08**
